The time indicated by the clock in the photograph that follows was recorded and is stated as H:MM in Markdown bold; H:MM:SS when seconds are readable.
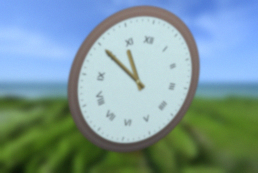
**10:50**
